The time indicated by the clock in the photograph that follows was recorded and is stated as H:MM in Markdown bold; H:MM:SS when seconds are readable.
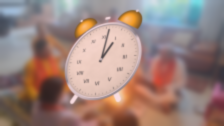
**1:01**
